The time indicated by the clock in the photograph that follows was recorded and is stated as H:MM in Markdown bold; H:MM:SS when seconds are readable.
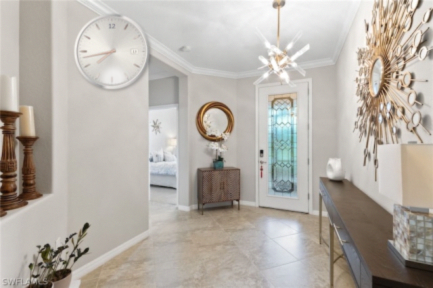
**7:43**
